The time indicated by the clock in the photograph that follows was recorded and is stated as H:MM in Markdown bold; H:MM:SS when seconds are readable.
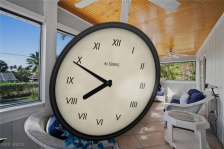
**7:49**
